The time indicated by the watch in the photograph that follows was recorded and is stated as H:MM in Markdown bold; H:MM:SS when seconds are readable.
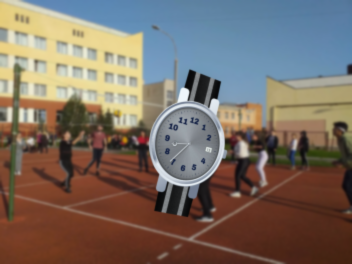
**8:36**
